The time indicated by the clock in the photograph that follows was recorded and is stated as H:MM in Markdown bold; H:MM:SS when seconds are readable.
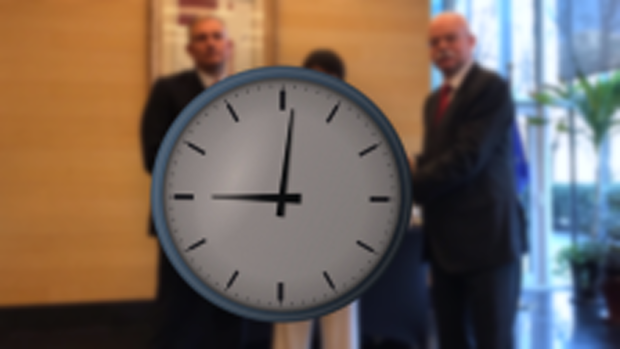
**9:01**
